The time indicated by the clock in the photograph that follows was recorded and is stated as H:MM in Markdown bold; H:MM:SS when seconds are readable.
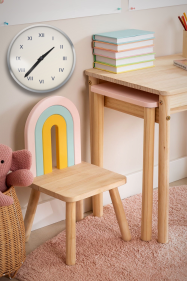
**1:37**
